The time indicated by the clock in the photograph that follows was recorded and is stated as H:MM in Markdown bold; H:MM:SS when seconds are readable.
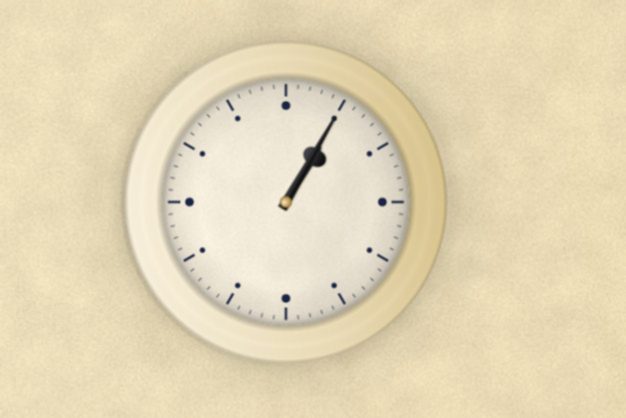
**1:05**
